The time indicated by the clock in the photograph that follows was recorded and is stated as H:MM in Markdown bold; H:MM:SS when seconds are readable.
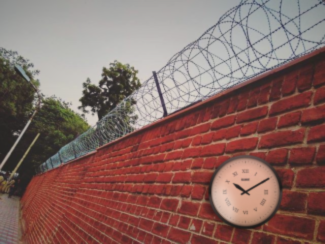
**10:10**
